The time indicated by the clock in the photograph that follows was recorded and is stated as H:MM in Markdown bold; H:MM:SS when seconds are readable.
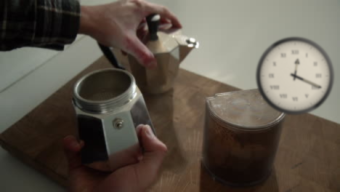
**12:19**
